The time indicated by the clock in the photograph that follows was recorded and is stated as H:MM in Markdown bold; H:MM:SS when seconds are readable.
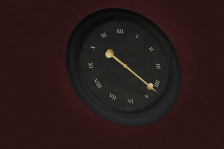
**10:22**
